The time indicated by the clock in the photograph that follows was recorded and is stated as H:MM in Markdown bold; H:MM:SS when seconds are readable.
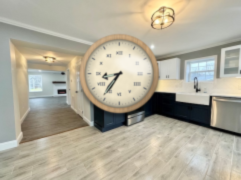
**8:36**
